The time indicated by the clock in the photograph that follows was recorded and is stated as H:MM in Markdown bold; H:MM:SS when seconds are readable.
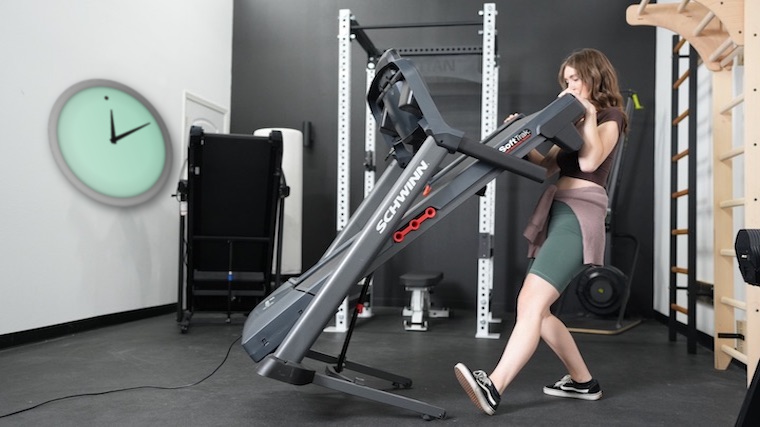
**12:11**
